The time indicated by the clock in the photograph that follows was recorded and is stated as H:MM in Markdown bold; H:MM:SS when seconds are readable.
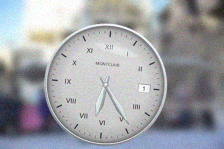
**6:24**
